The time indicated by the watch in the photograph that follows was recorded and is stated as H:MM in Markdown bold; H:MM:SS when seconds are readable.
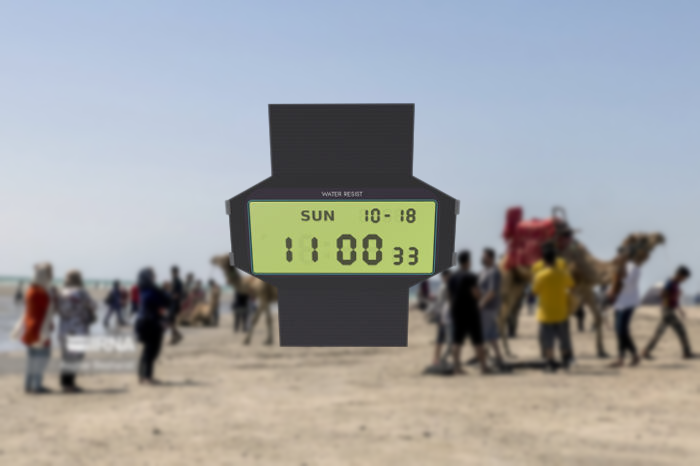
**11:00:33**
